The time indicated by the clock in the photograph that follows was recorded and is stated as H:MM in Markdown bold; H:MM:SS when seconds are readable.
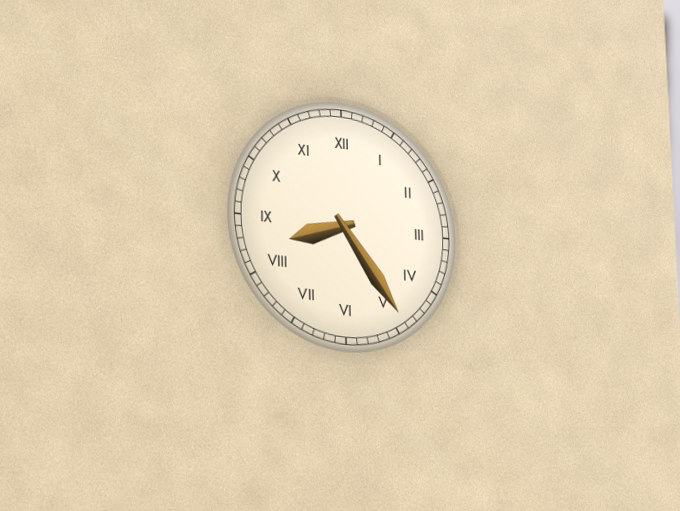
**8:24**
